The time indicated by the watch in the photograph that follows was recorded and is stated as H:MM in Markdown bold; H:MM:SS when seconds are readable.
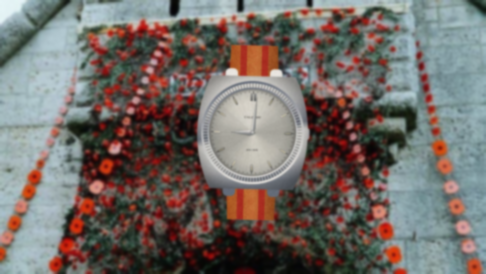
**9:01**
